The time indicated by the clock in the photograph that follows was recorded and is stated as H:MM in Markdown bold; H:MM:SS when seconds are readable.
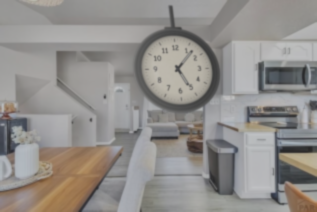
**5:07**
